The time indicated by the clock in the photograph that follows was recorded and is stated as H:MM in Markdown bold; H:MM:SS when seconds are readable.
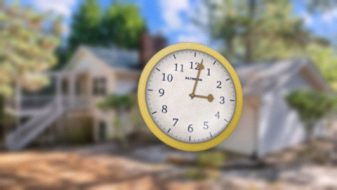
**3:02**
